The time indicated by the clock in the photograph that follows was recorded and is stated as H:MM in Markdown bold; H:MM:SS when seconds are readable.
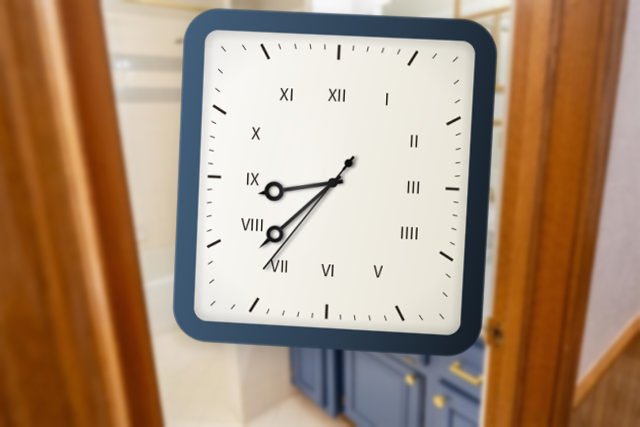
**8:37:36**
